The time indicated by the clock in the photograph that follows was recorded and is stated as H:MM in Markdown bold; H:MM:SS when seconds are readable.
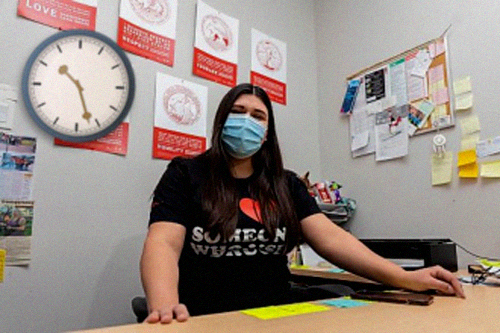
**10:27**
